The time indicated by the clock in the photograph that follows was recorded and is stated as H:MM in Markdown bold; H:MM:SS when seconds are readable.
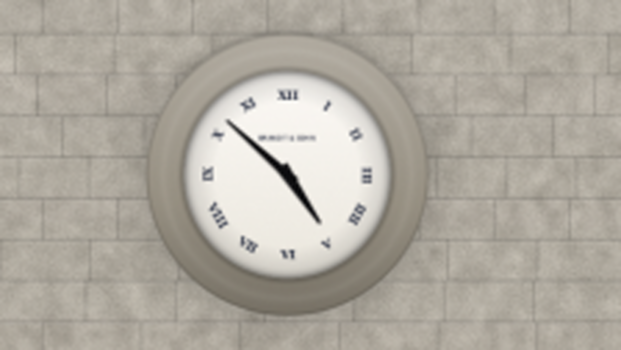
**4:52**
